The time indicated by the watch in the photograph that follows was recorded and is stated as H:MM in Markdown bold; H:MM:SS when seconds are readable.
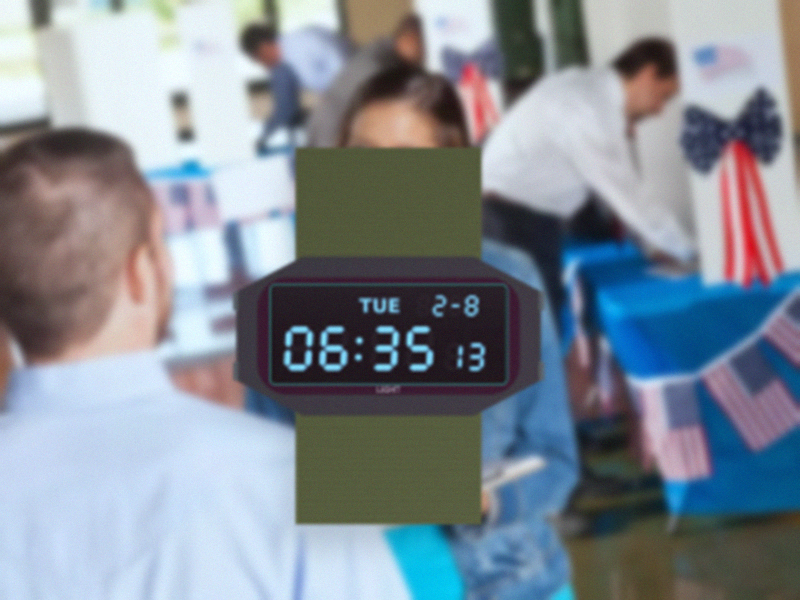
**6:35:13**
